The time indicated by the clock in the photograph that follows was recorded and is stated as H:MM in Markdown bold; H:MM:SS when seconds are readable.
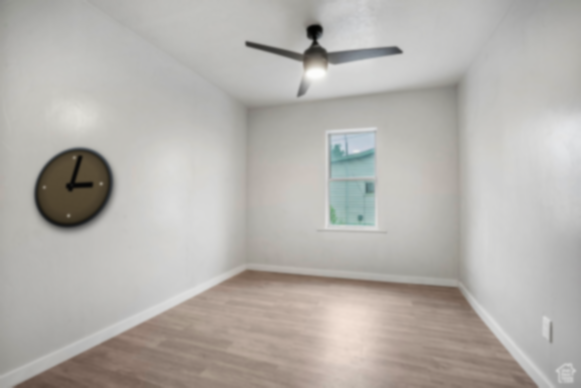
**3:02**
